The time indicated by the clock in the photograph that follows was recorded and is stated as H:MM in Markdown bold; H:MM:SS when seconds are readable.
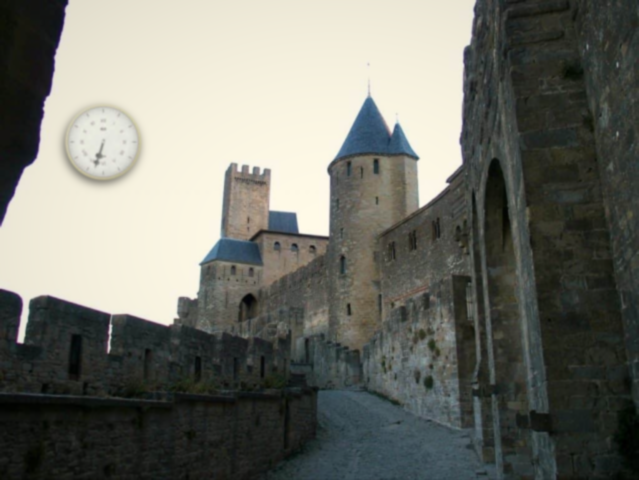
**6:33**
